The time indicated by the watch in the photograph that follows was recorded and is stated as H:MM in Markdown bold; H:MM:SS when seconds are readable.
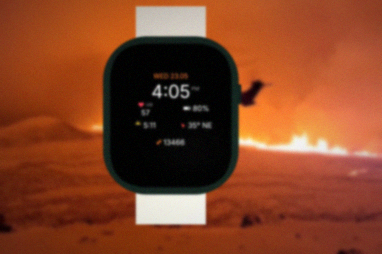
**4:05**
